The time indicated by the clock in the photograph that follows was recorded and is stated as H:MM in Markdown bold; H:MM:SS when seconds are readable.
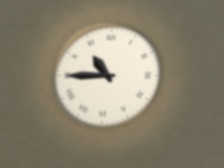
**10:45**
